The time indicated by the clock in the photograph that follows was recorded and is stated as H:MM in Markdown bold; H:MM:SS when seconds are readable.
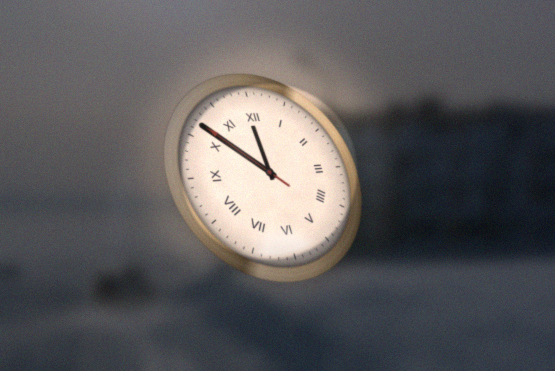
**11:51:52**
